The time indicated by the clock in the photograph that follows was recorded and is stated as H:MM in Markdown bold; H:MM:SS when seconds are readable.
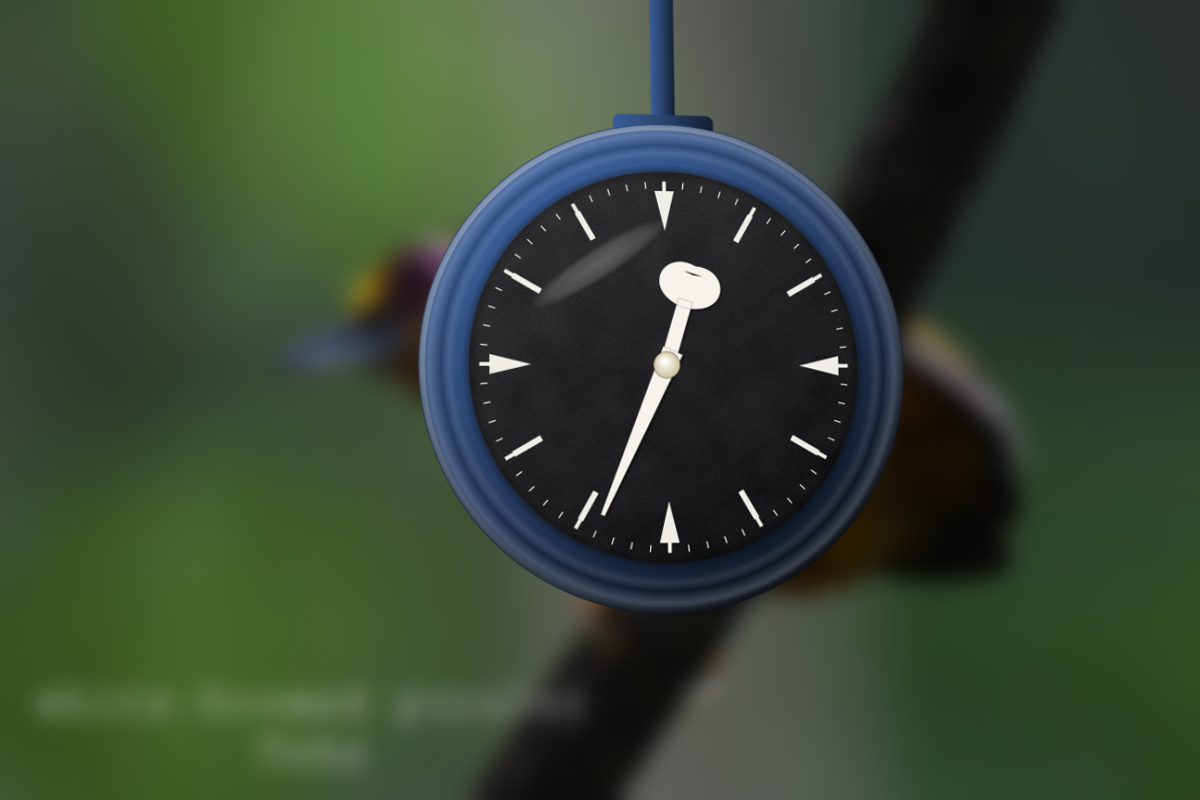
**12:34**
